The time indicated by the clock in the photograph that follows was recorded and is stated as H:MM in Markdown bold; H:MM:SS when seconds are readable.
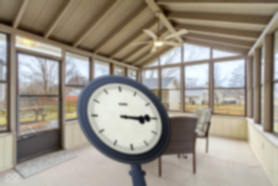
**3:15**
